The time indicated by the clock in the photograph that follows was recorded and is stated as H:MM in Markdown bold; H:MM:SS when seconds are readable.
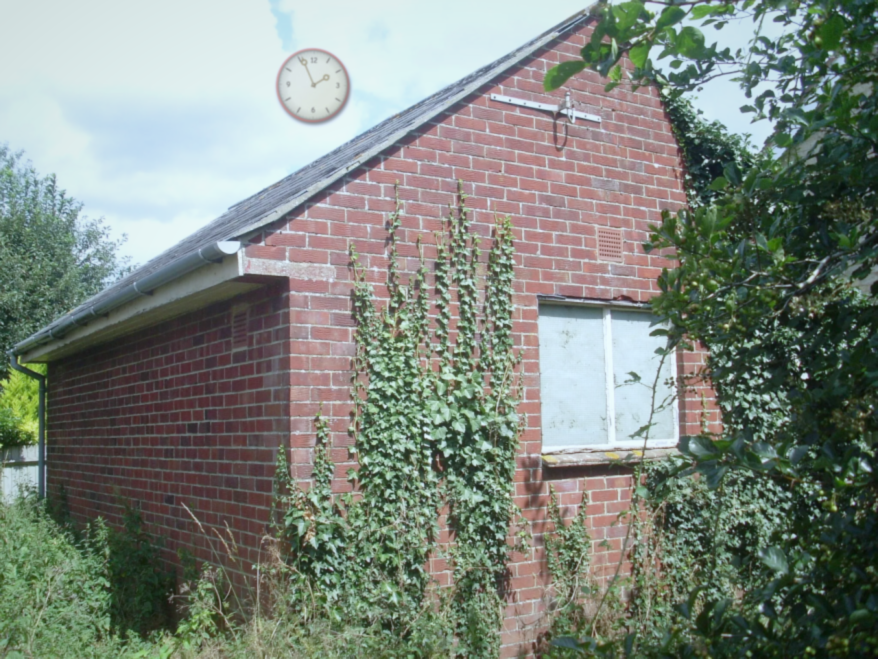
**1:56**
